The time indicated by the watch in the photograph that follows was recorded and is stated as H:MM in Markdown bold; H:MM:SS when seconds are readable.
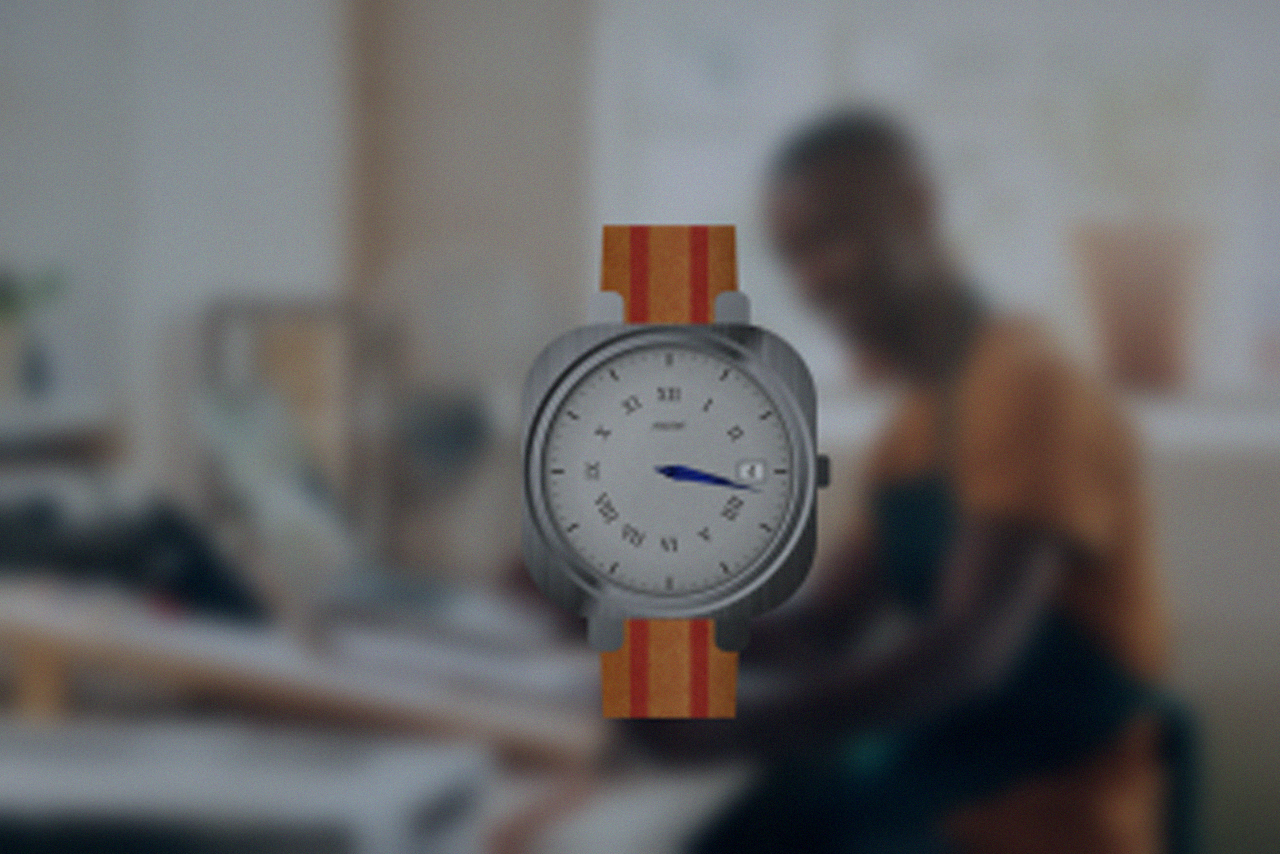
**3:17**
